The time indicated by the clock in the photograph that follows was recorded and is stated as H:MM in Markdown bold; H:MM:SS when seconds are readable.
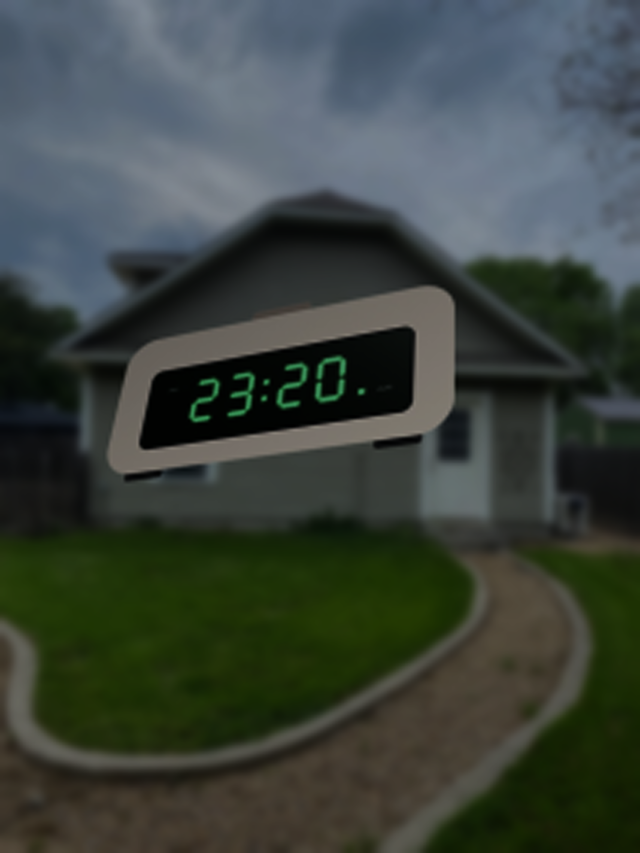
**23:20**
